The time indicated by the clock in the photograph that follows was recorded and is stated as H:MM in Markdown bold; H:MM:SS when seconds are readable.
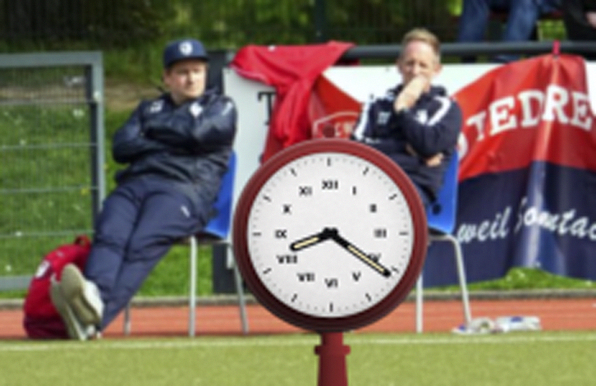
**8:21**
